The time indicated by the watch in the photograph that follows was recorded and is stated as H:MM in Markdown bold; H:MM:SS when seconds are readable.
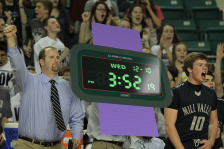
**3:52:19**
